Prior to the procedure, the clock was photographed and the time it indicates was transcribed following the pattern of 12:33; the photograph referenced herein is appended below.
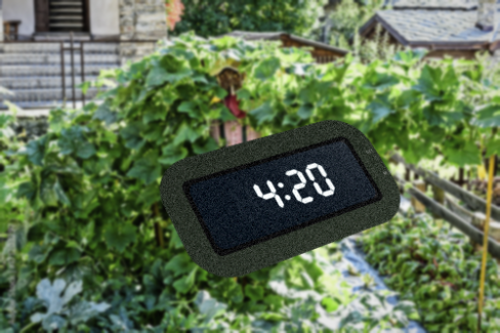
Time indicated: 4:20
